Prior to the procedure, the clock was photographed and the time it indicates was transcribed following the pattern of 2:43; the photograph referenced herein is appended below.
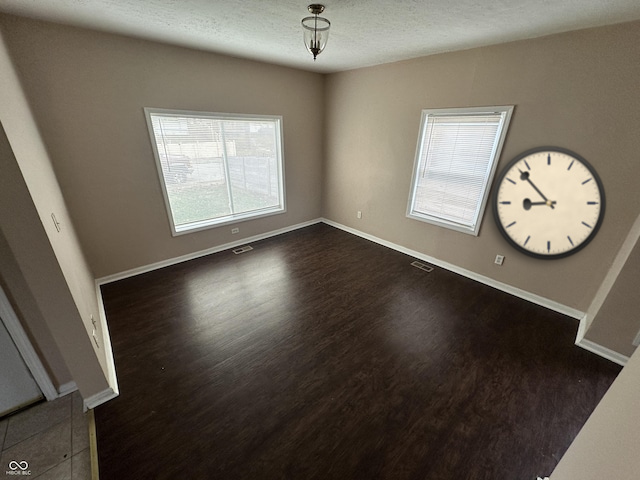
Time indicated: 8:53
